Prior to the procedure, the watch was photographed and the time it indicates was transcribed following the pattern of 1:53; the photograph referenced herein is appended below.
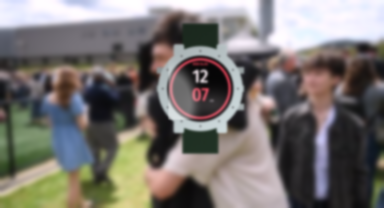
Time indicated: 12:07
